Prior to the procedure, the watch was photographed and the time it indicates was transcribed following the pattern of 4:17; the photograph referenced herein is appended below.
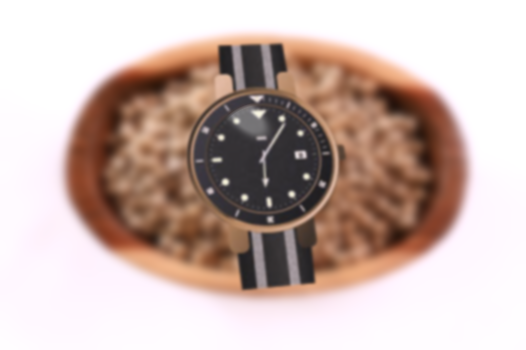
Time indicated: 6:06
